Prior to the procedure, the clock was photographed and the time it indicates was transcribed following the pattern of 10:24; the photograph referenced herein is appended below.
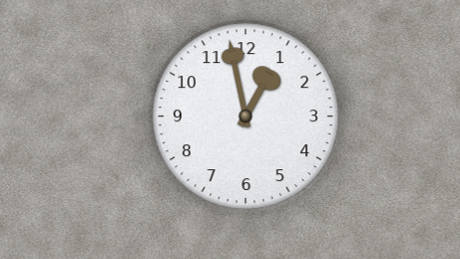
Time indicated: 12:58
